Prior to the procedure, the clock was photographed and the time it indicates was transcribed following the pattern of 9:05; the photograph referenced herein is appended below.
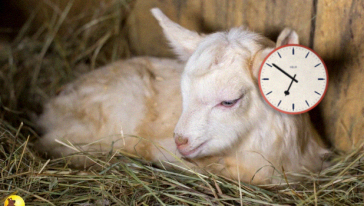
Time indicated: 6:51
